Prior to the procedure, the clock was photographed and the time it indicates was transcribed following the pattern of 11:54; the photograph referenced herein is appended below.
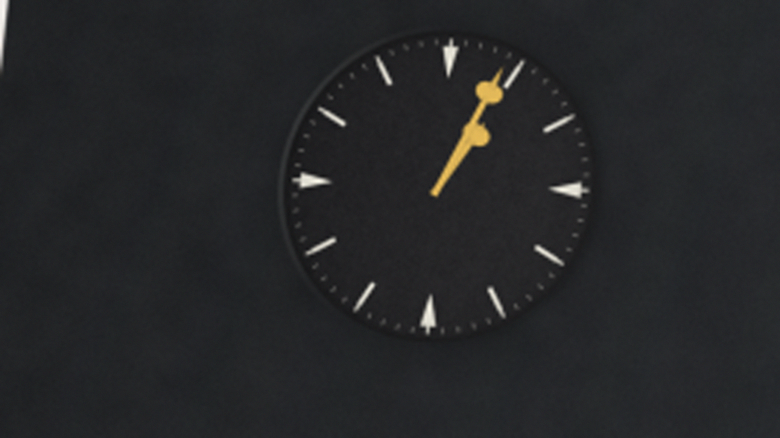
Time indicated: 1:04
